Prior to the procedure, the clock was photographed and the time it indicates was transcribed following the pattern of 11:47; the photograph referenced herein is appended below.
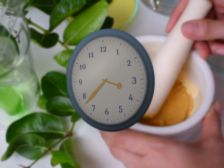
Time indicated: 3:38
